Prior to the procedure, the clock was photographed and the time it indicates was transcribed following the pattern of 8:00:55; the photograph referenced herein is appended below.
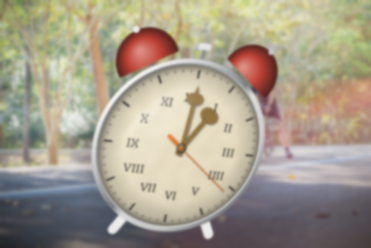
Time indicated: 1:00:21
